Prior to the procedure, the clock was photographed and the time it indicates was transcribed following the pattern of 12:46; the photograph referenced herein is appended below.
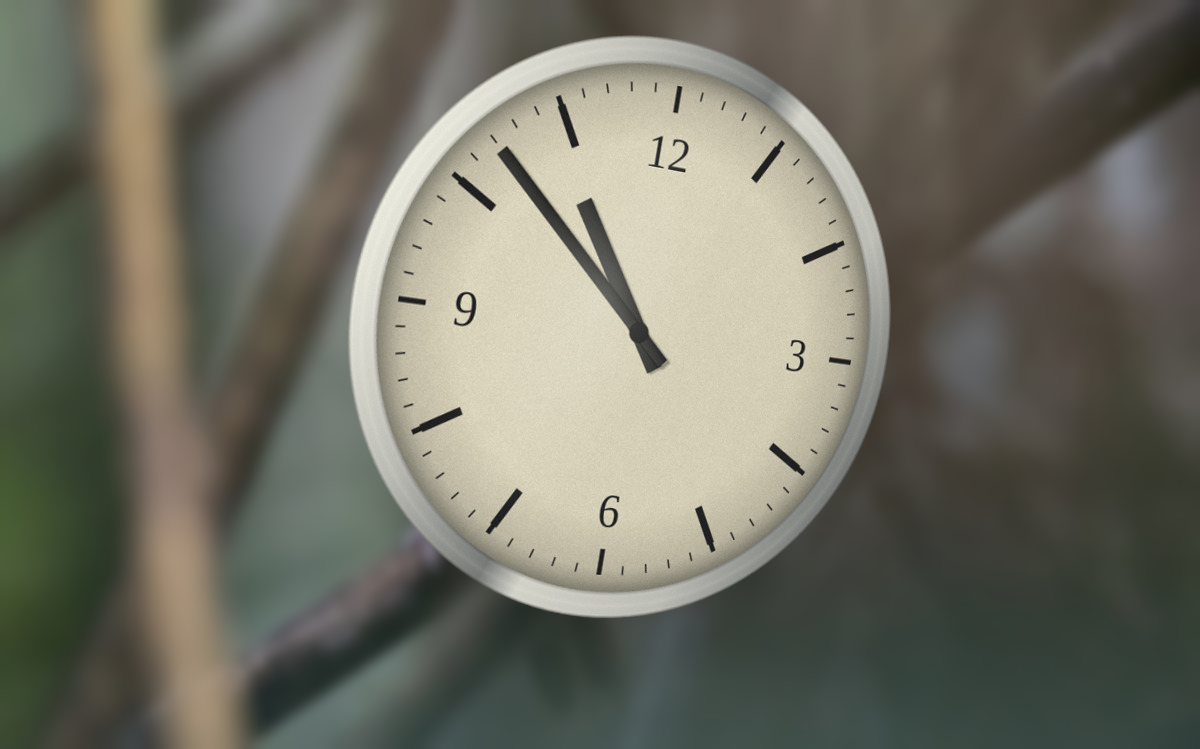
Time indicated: 10:52
